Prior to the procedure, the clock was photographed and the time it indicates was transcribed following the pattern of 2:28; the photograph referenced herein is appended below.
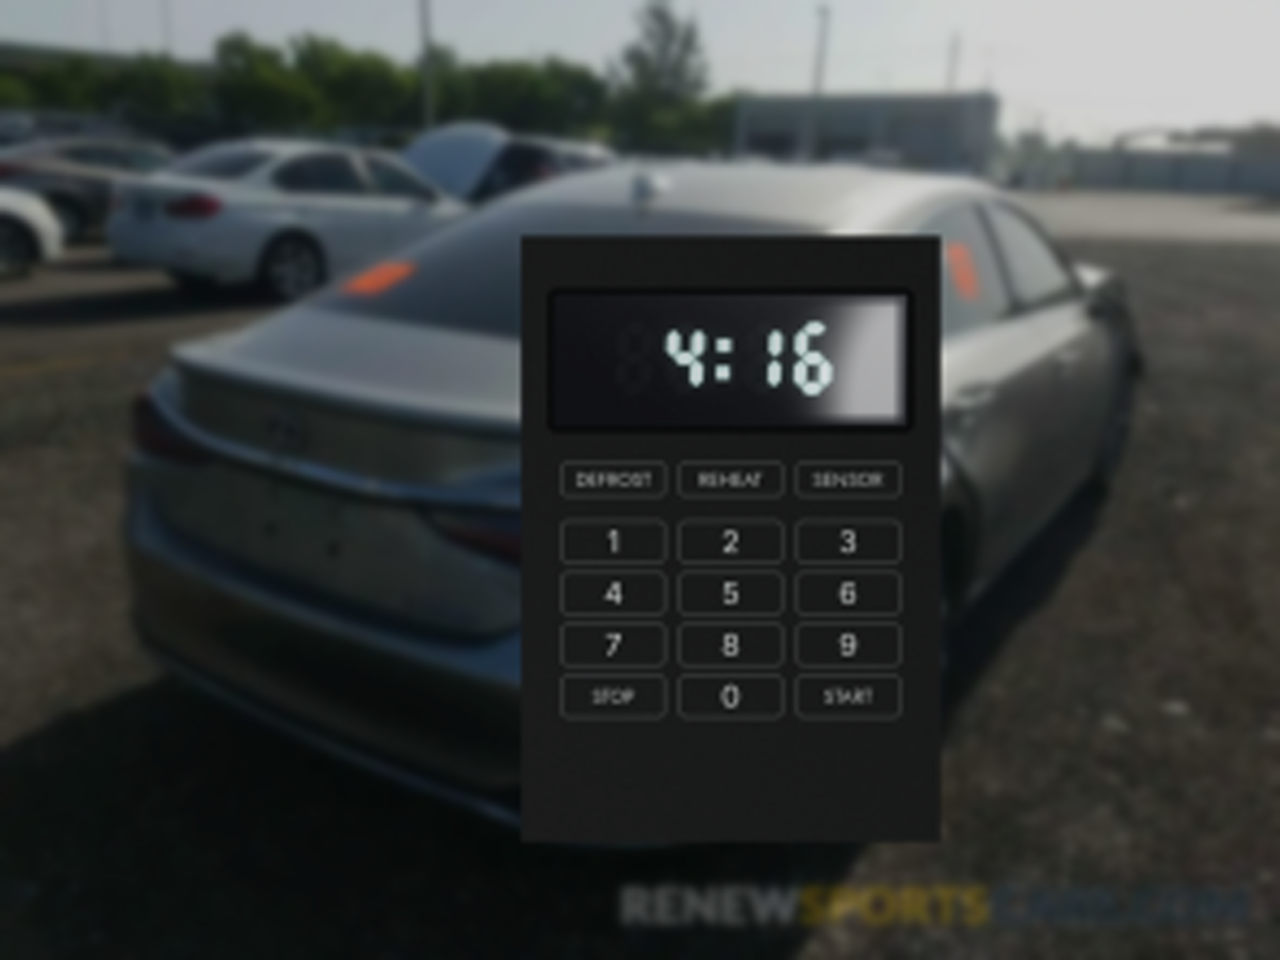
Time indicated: 4:16
